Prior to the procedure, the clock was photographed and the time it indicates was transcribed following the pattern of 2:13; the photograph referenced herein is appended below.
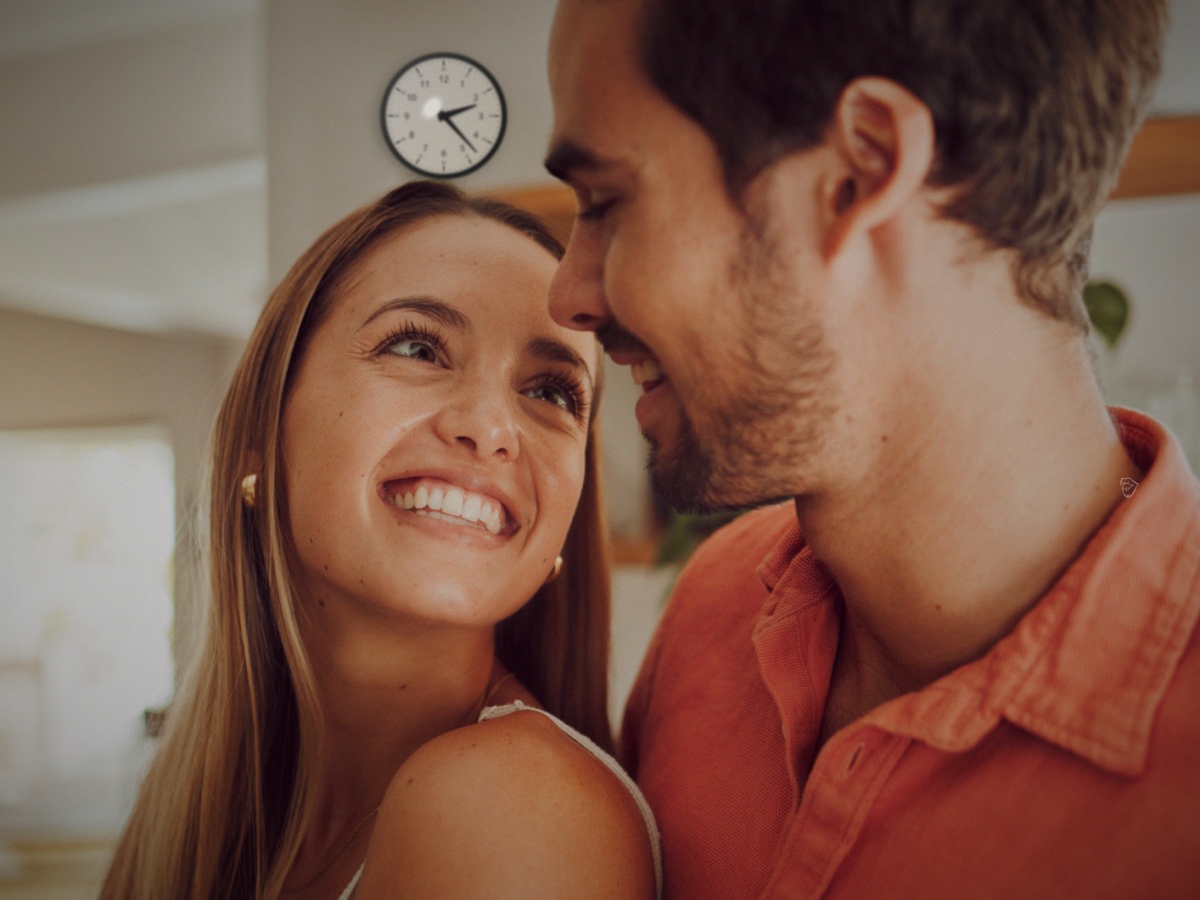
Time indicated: 2:23
